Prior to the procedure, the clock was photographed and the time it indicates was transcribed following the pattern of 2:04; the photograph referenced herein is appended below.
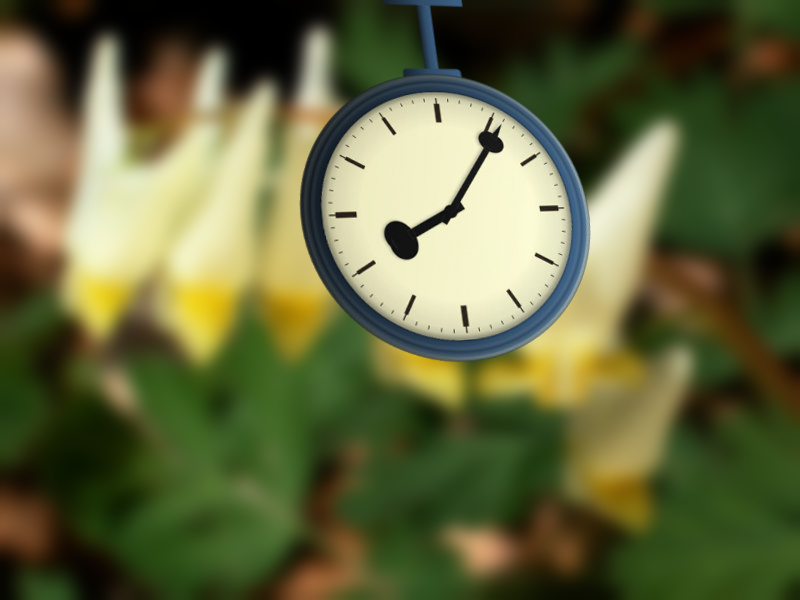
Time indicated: 8:06
